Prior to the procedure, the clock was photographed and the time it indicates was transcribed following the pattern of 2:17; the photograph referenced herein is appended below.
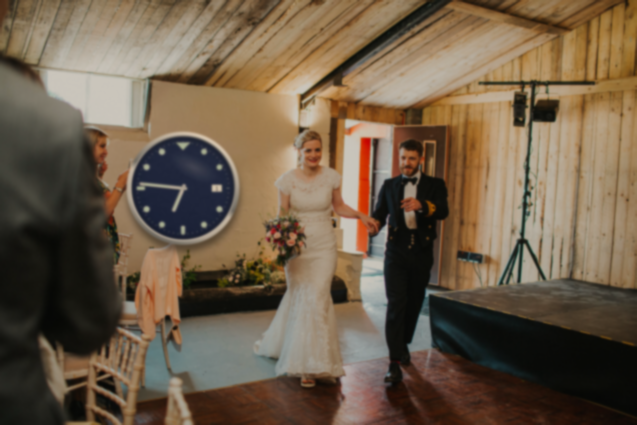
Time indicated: 6:46
